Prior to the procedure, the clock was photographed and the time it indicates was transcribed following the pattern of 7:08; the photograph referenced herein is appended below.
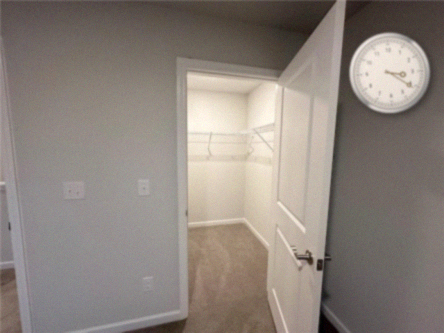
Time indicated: 3:21
